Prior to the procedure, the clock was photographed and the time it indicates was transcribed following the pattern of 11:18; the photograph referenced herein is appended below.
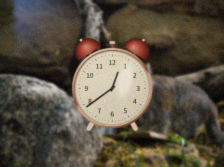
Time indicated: 12:39
